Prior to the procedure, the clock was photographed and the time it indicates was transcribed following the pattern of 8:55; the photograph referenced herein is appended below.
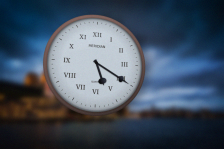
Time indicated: 5:20
